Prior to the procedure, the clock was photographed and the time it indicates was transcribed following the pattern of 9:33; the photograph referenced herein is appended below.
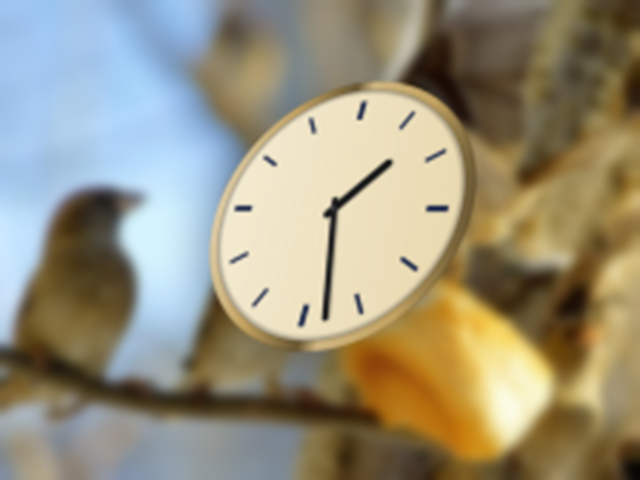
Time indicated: 1:28
